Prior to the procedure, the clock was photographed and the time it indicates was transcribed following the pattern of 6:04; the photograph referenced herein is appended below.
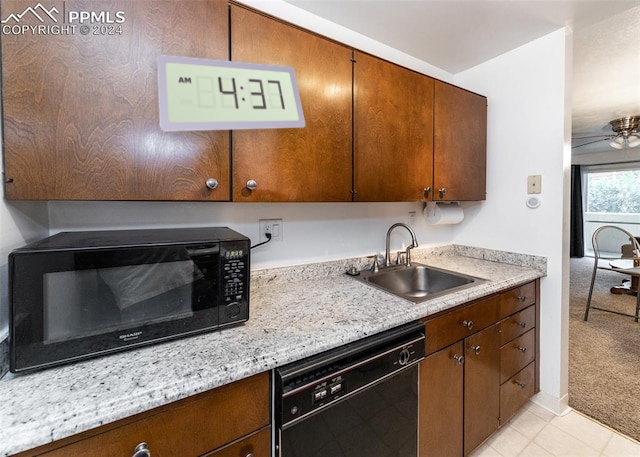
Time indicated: 4:37
